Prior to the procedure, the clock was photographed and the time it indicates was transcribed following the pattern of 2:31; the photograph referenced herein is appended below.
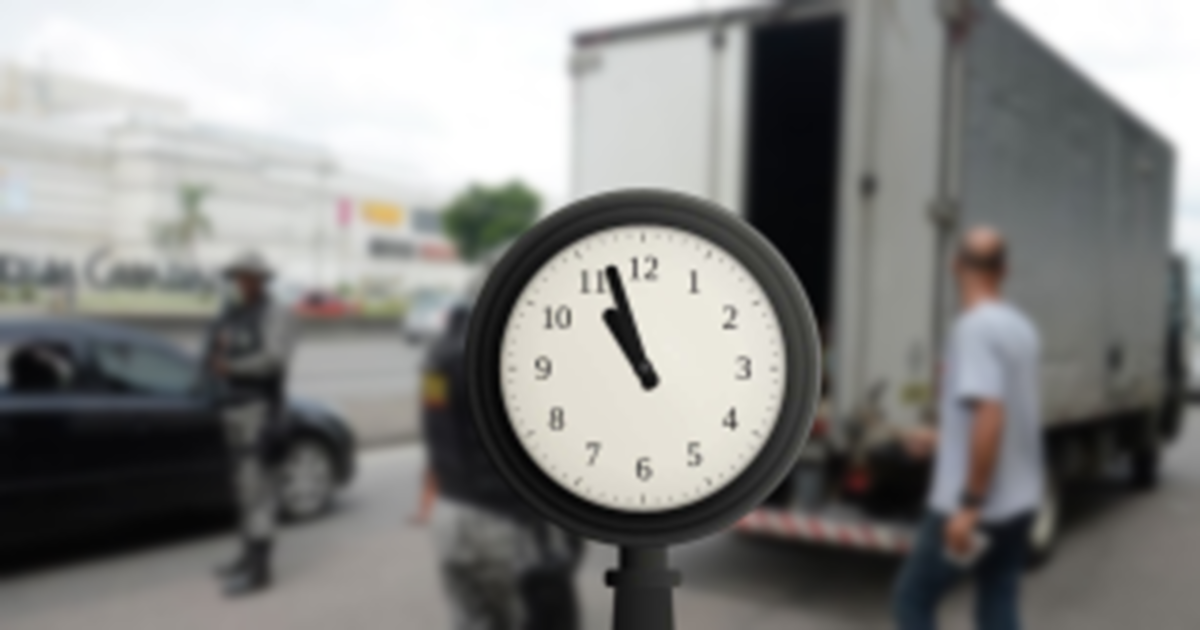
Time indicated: 10:57
